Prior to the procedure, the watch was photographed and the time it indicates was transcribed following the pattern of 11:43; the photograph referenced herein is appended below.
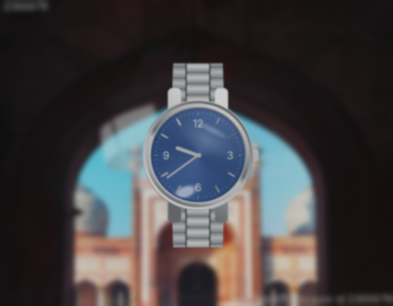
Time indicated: 9:39
